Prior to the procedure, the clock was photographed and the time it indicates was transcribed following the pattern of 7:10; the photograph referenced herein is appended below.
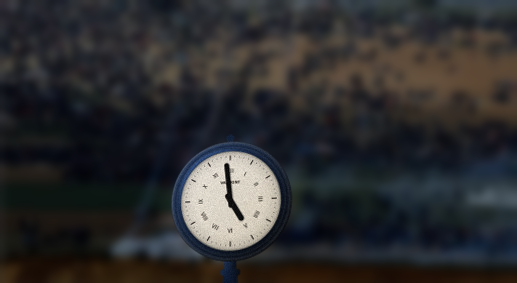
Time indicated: 4:59
